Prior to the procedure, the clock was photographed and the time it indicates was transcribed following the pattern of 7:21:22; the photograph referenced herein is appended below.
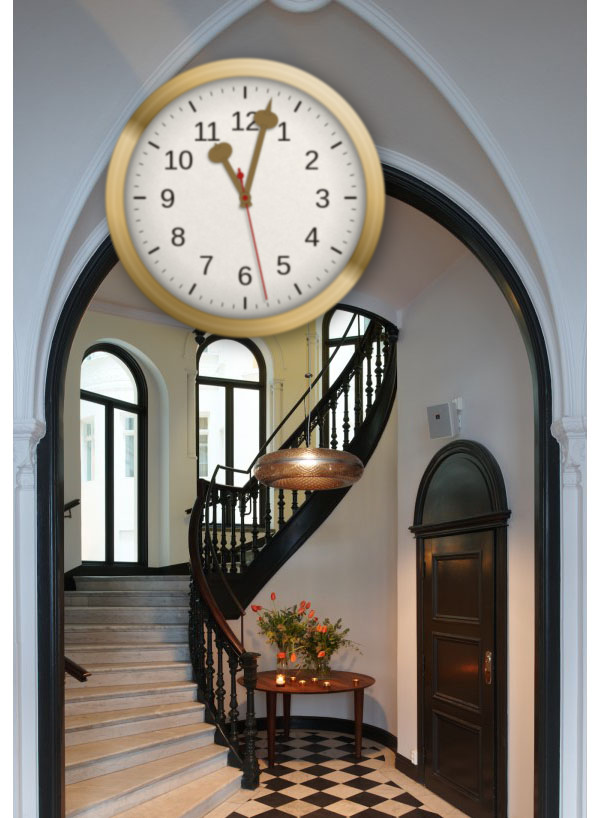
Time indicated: 11:02:28
